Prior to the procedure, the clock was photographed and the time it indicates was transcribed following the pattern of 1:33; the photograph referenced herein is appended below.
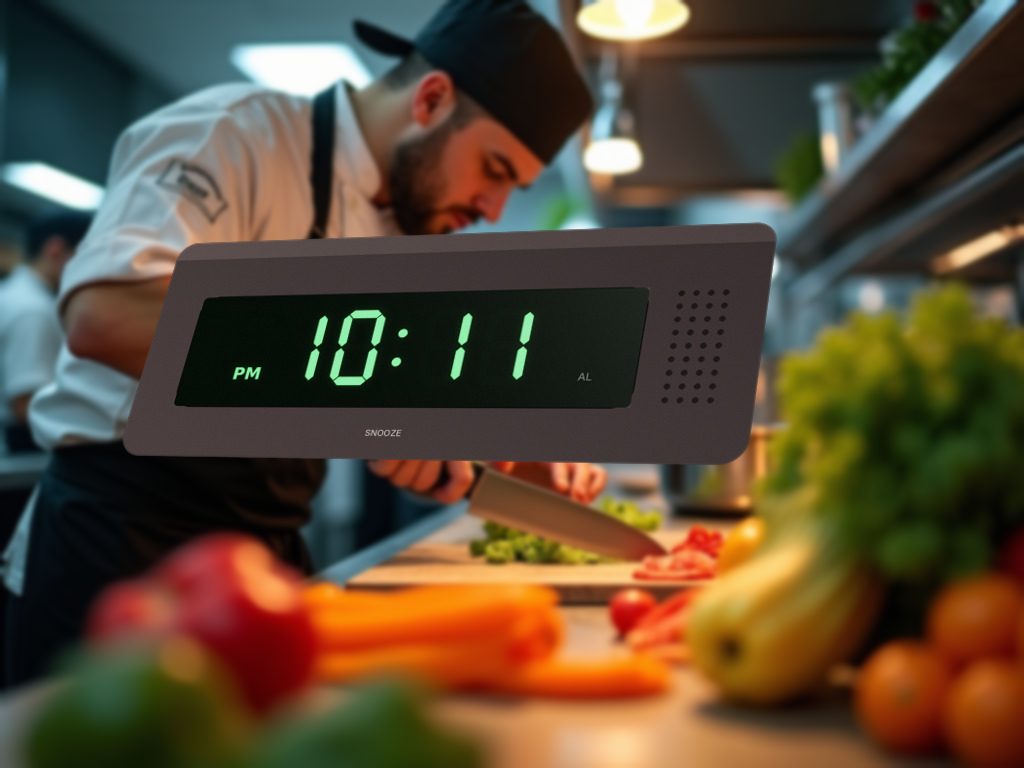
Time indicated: 10:11
